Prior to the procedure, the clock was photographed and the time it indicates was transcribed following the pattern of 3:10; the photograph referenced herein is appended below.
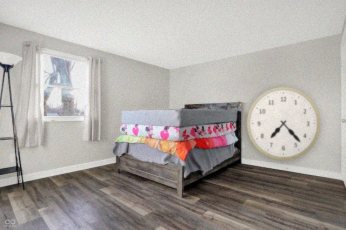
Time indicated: 7:23
